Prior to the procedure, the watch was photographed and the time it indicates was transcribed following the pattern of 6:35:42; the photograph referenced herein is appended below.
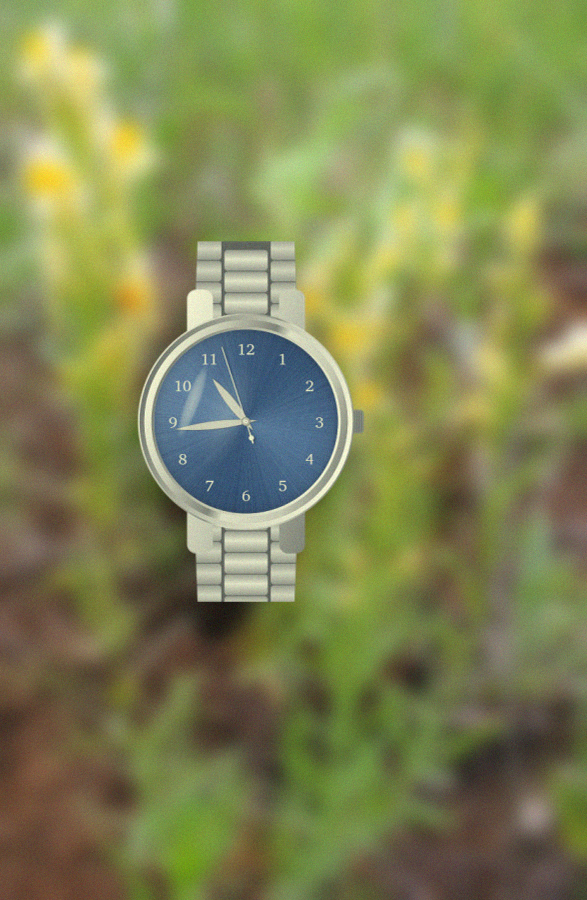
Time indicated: 10:43:57
